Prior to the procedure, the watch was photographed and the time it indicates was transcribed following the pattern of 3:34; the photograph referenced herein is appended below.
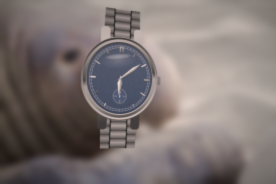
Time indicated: 6:09
